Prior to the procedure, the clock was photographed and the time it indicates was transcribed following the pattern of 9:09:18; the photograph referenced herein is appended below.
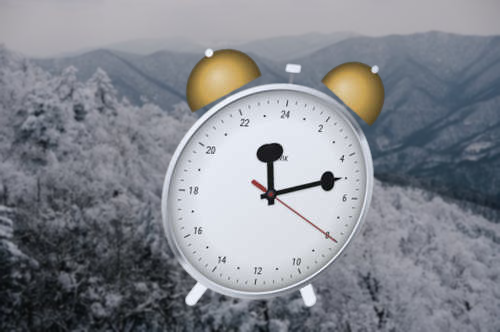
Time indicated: 23:12:20
